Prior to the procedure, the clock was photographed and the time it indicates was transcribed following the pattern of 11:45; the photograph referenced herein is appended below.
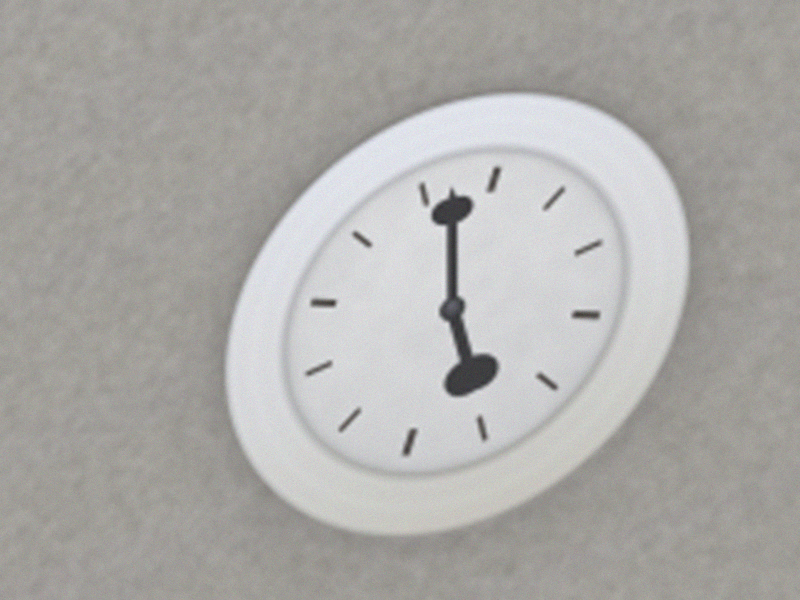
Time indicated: 4:57
